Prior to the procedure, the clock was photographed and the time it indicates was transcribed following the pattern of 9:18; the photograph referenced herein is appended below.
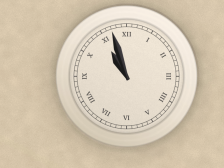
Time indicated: 10:57
